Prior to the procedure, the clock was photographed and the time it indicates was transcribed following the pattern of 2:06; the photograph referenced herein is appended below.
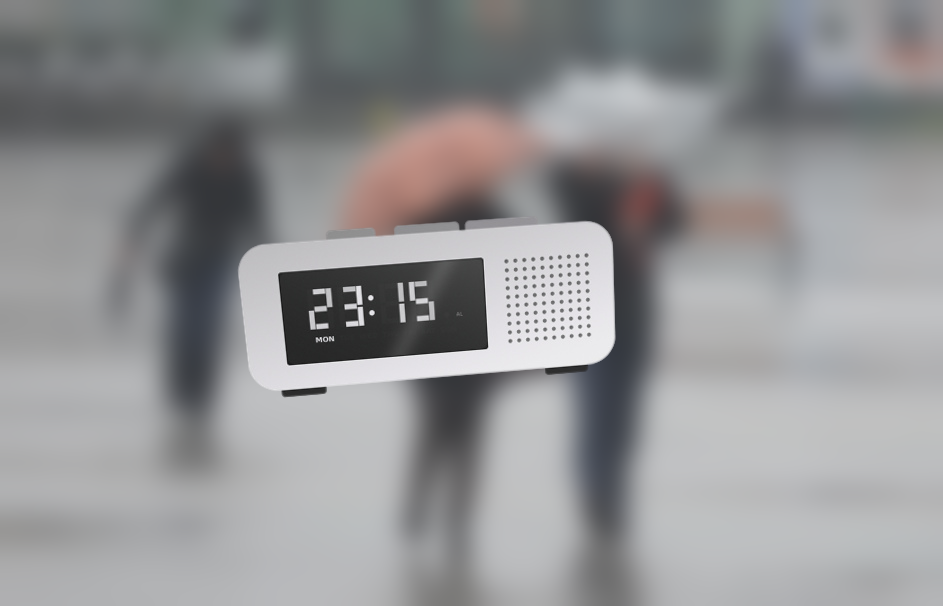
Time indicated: 23:15
